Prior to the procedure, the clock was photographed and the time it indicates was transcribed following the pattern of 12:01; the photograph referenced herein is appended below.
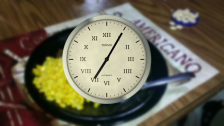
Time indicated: 7:05
